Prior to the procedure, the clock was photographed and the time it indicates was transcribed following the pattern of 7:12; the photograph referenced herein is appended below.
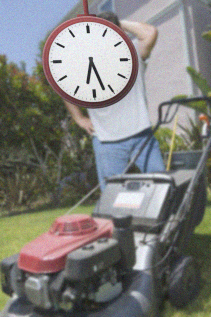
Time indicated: 6:27
